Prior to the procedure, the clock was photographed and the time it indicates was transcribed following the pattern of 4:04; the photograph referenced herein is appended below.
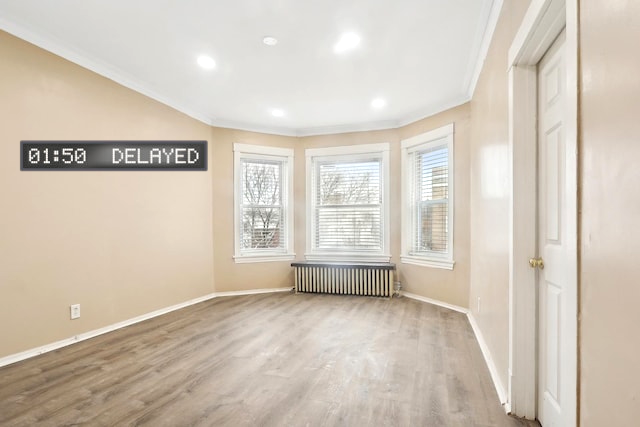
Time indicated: 1:50
